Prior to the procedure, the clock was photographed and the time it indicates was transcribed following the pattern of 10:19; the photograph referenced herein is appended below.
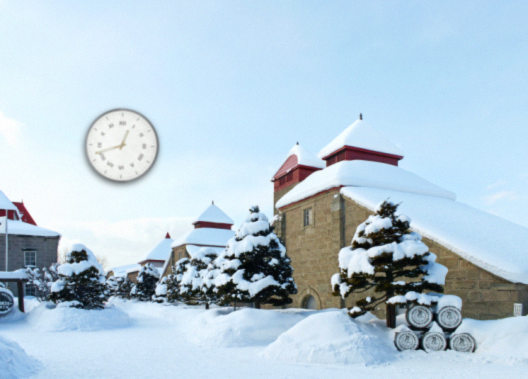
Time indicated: 12:42
